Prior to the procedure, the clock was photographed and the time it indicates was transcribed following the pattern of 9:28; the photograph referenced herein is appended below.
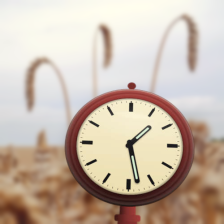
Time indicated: 1:28
